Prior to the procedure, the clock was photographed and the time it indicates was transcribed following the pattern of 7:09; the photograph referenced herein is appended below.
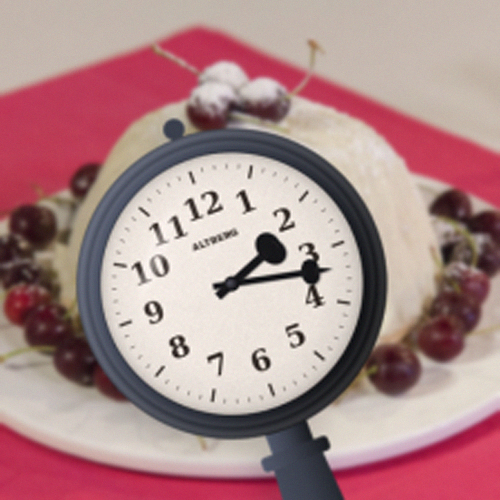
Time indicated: 2:17
